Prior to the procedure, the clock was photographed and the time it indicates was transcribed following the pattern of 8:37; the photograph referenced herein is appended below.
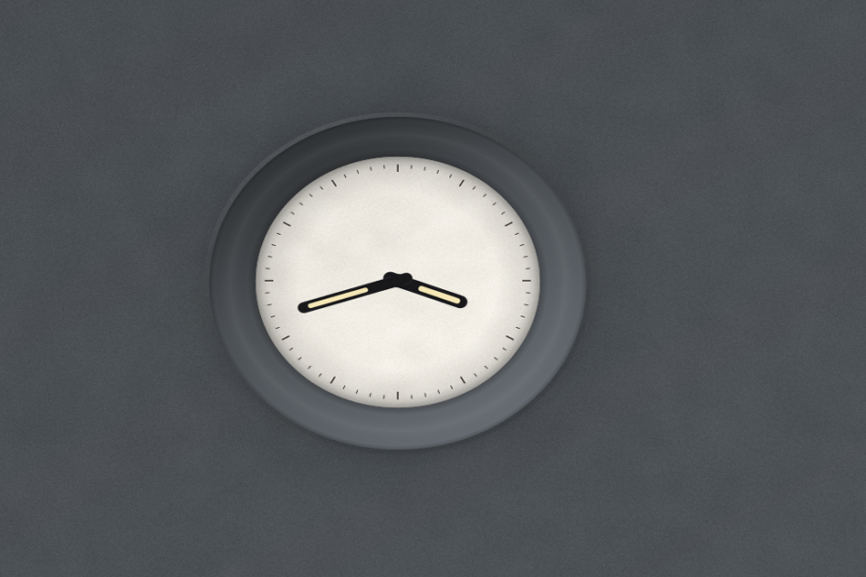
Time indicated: 3:42
